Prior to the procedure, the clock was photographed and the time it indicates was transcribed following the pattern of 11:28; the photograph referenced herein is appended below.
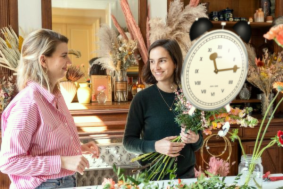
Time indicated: 11:14
